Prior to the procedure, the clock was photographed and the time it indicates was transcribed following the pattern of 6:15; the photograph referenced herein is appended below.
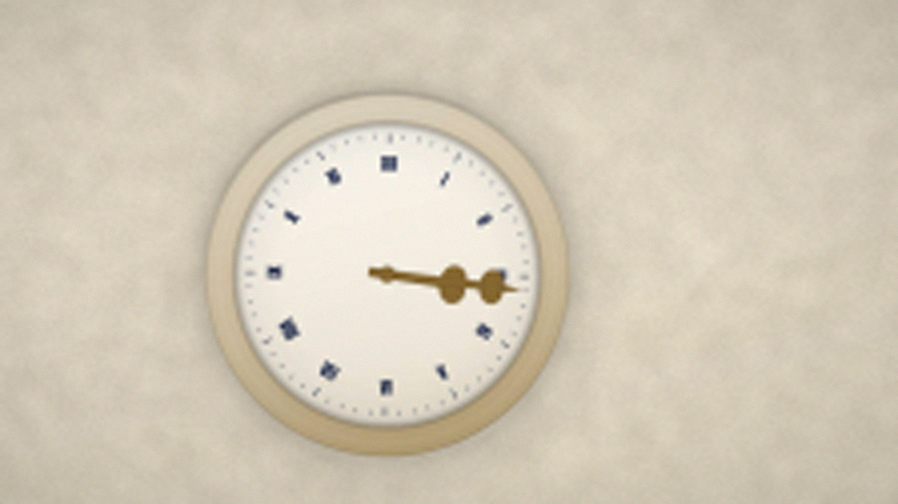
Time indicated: 3:16
